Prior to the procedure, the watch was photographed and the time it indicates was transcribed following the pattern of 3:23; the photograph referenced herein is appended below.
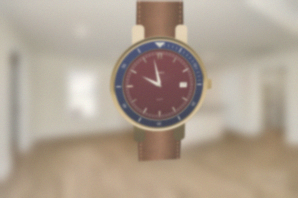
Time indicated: 9:58
